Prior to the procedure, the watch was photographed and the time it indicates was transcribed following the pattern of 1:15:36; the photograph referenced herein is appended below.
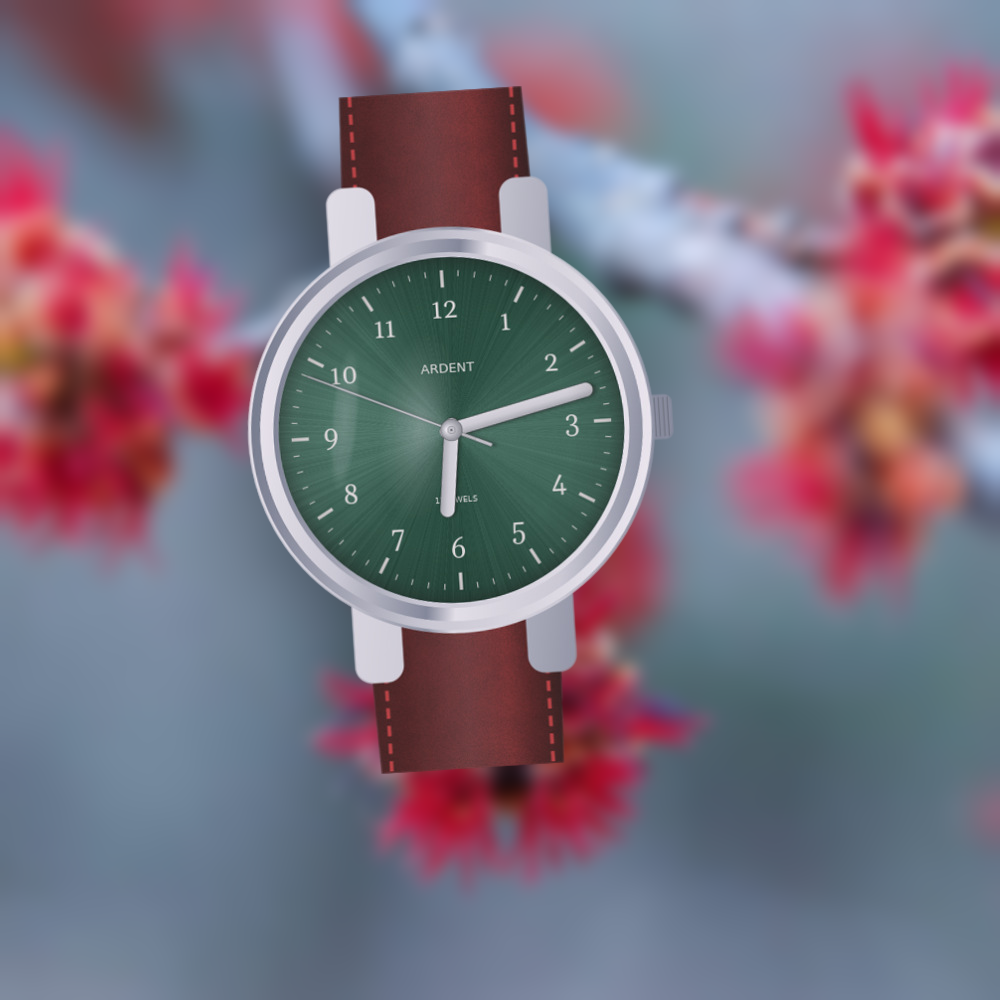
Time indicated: 6:12:49
